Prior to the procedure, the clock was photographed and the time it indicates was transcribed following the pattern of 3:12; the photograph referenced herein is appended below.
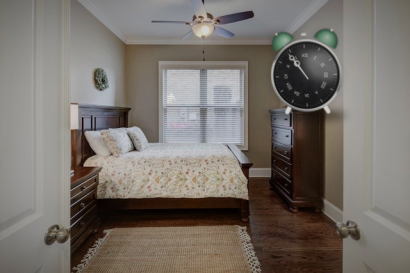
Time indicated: 10:54
